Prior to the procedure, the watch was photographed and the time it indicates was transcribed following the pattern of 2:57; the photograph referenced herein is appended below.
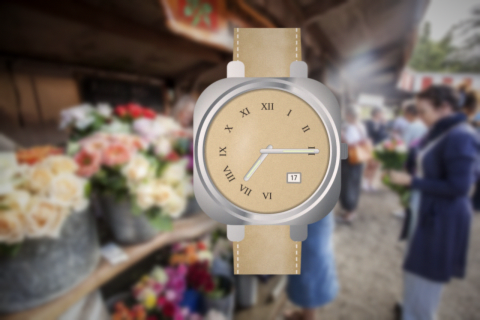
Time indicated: 7:15
